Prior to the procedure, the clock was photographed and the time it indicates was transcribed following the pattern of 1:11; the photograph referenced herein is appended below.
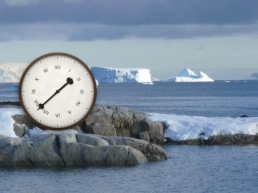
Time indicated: 1:38
